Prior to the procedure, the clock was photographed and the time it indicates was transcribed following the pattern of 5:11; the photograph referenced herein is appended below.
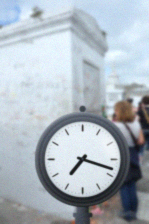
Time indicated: 7:18
